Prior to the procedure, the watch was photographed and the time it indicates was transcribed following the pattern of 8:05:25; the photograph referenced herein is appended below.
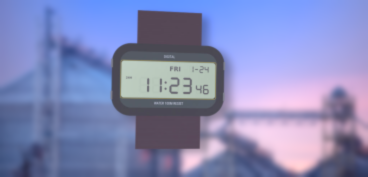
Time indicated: 11:23:46
